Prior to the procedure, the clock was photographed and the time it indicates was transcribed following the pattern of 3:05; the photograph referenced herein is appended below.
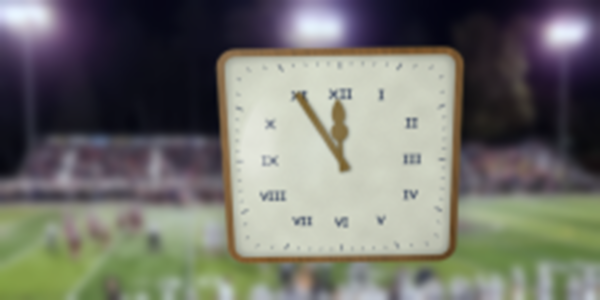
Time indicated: 11:55
